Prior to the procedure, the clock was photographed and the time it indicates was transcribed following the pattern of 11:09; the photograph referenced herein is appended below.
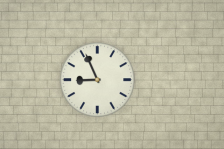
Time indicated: 8:56
